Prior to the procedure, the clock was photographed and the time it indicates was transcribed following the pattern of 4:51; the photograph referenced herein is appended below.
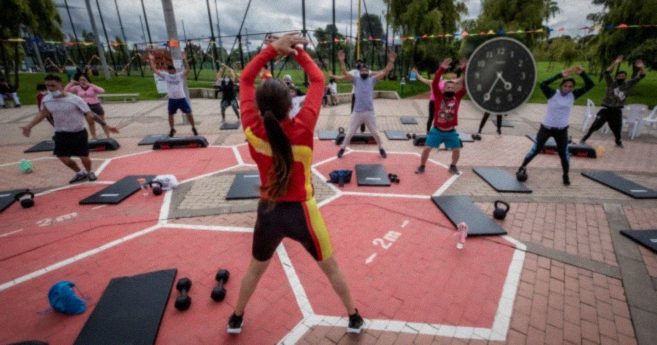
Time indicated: 4:35
